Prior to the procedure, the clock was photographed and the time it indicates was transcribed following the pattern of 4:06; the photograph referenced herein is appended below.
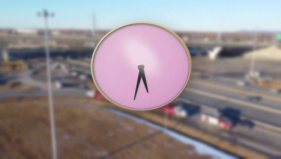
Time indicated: 5:32
